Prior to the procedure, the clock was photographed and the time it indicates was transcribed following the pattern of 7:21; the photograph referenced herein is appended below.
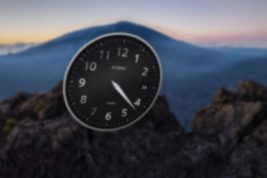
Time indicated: 4:22
